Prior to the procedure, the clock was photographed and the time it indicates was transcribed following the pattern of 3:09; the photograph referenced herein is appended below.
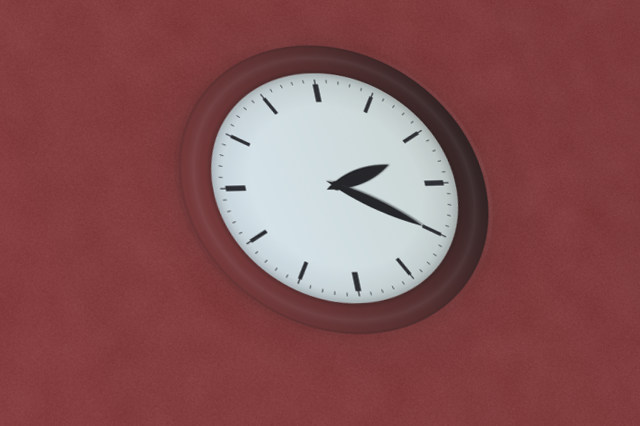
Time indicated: 2:20
